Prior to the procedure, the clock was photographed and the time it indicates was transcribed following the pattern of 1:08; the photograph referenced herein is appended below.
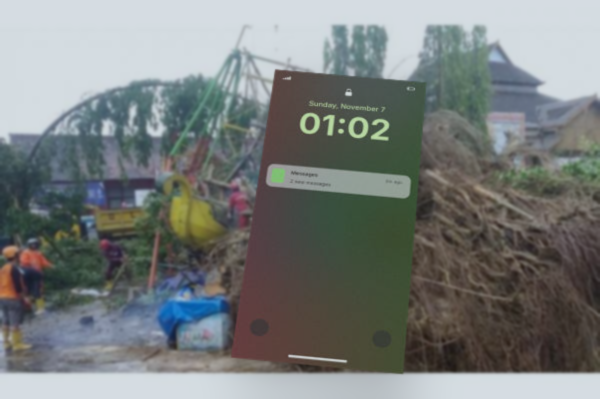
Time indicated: 1:02
